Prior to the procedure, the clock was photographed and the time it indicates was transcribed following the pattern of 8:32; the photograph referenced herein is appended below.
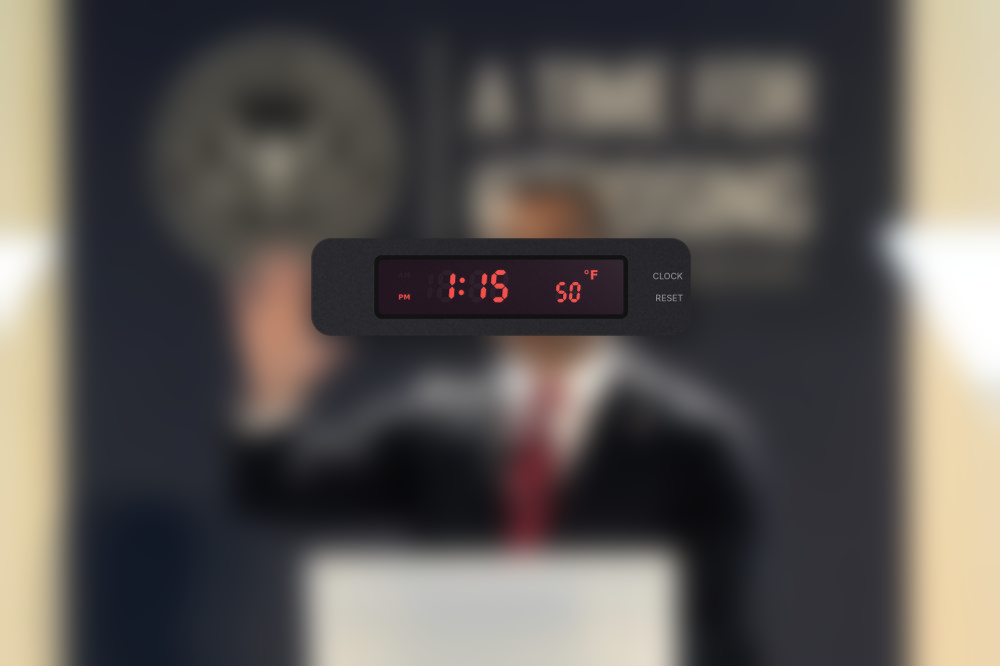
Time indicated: 1:15
